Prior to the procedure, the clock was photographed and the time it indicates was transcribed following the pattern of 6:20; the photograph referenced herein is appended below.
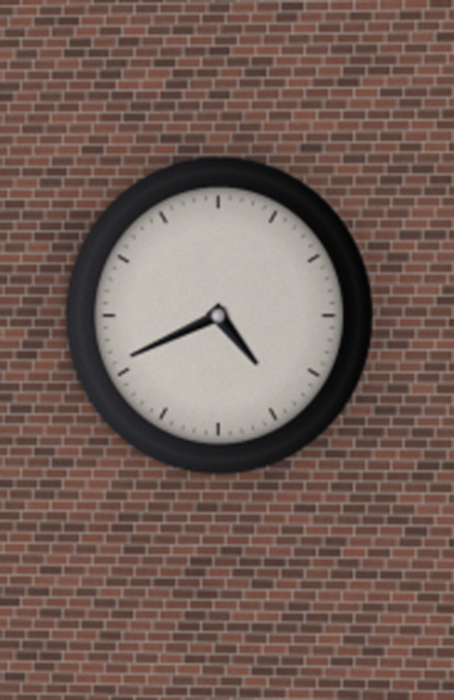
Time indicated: 4:41
